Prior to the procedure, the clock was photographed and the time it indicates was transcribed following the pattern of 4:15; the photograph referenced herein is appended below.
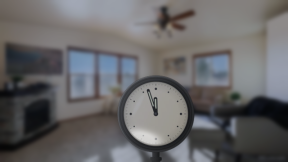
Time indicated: 11:57
